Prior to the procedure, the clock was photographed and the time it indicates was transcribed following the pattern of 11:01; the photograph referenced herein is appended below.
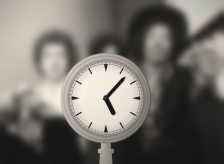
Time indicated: 5:07
